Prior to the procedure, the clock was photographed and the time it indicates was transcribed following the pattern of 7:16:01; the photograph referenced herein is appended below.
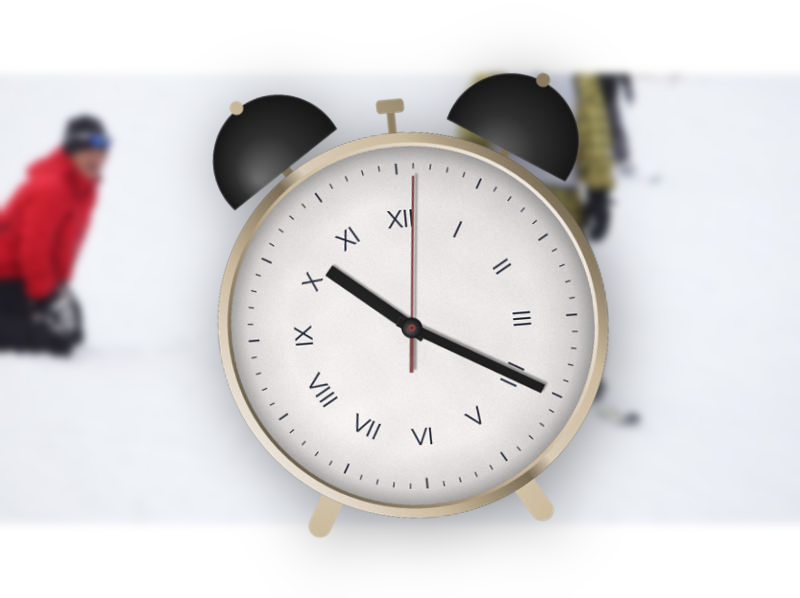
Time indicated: 10:20:01
